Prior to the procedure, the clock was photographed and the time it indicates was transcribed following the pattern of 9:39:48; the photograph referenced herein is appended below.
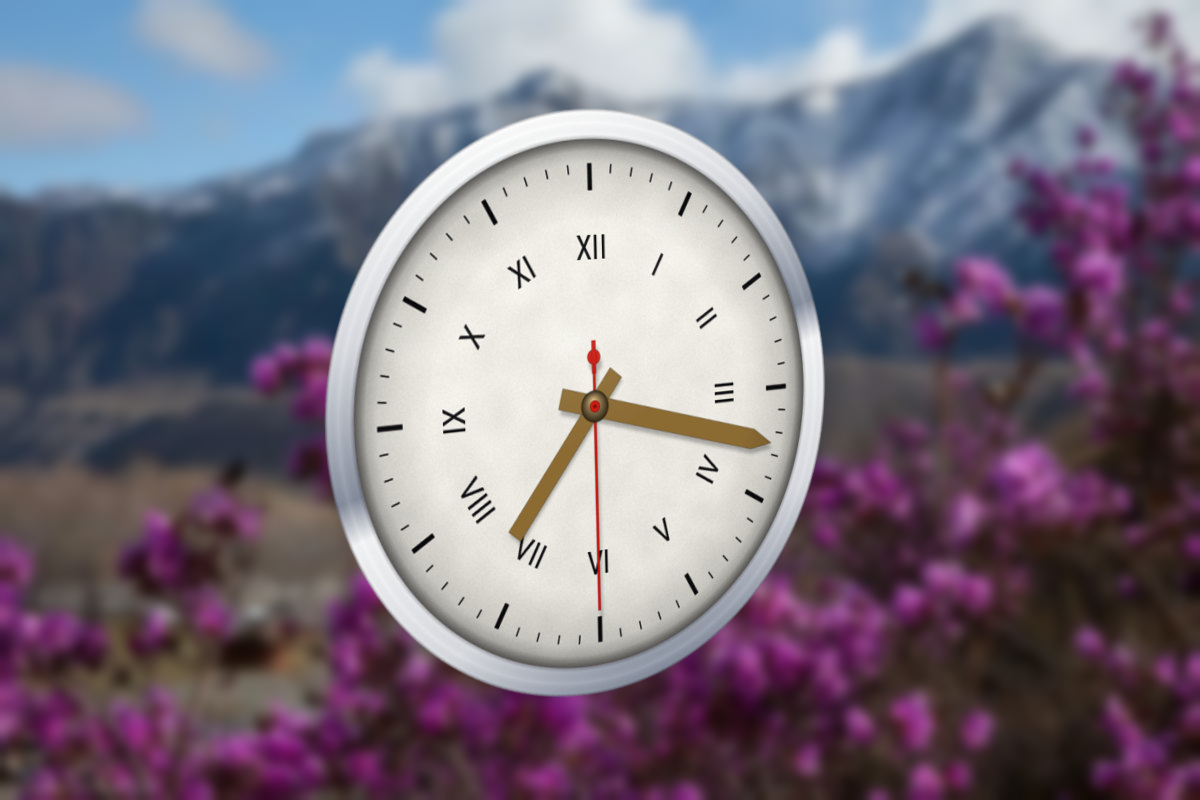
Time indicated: 7:17:30
